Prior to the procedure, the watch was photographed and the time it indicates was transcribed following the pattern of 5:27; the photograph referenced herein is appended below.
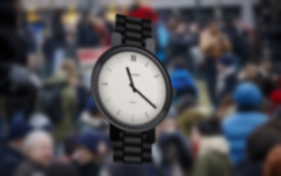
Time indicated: 11:21
